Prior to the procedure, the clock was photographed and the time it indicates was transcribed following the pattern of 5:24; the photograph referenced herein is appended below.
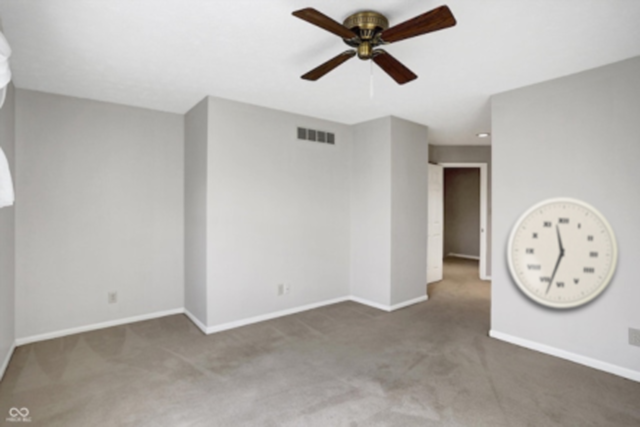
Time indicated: 11:33
